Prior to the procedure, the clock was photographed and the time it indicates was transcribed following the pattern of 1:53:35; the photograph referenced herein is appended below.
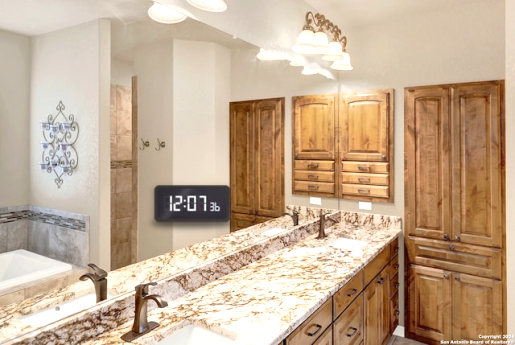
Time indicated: 12:07:36
